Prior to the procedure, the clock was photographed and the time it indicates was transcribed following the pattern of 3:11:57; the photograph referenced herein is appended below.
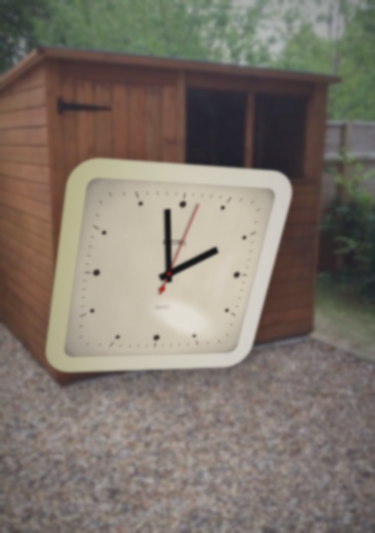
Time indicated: 1:58:02
